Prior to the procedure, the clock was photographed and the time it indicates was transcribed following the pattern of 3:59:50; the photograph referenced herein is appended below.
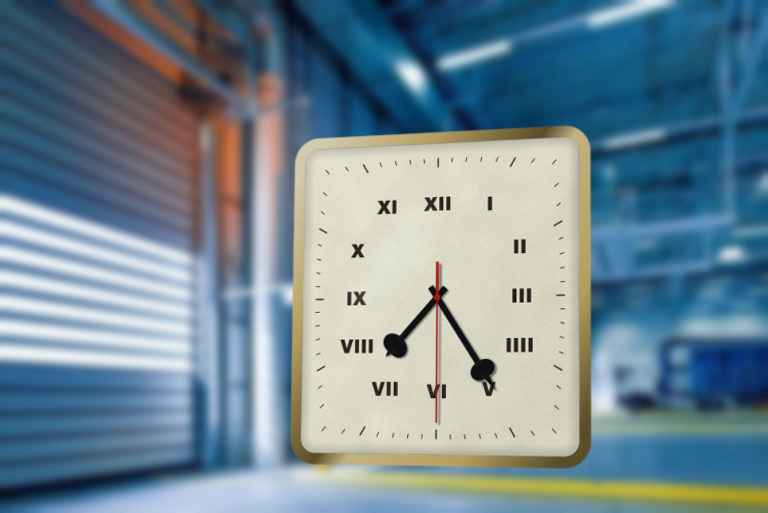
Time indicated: 7:24:30
